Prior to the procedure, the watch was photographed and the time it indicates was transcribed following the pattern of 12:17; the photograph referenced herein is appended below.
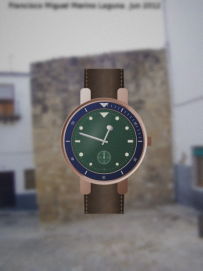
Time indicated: 12:48
